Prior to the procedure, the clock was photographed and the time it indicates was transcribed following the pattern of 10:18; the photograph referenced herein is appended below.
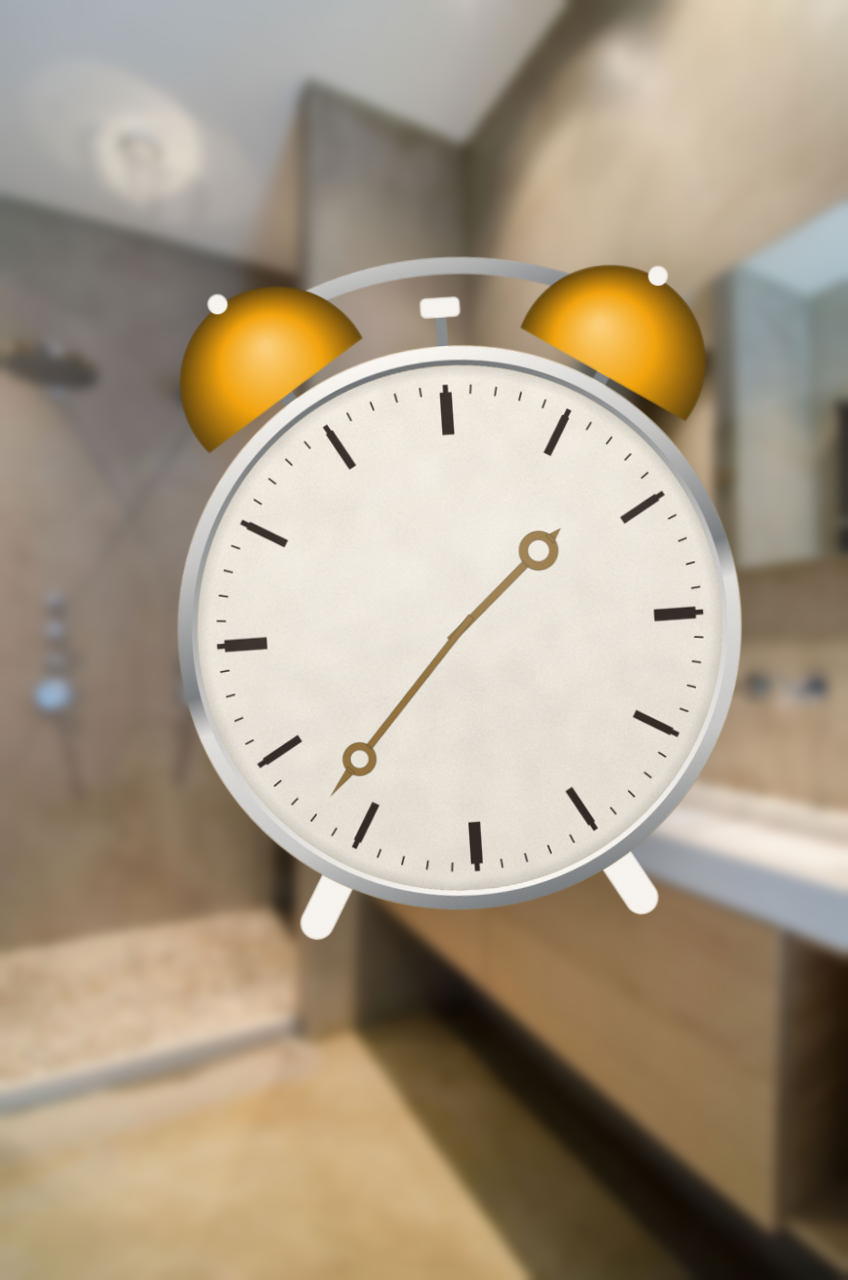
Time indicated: 1:37
